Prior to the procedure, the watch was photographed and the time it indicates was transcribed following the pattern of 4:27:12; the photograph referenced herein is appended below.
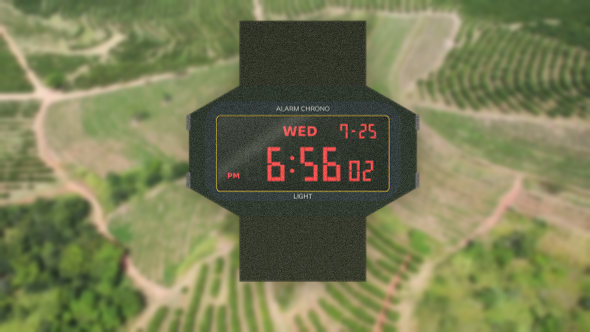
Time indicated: 6:56:02
